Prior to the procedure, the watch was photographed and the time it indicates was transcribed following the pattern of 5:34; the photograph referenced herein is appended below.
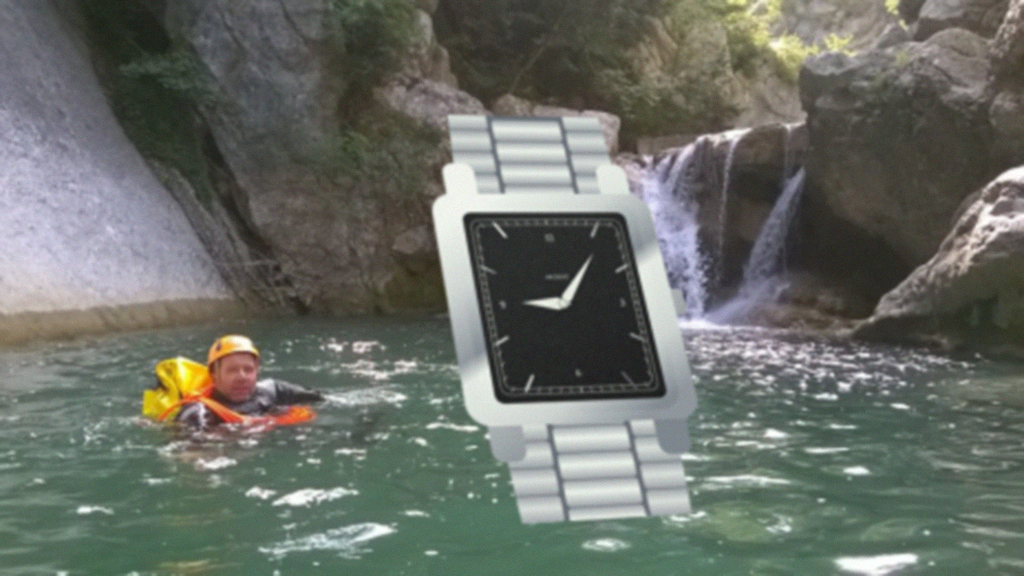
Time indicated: 9:06
